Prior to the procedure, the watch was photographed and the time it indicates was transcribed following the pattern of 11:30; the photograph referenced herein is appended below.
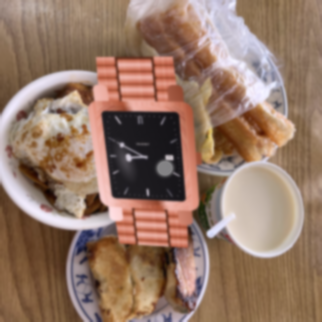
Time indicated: 8:50
